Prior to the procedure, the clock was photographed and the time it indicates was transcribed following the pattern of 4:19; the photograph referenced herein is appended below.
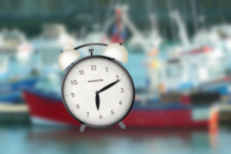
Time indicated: 6:11
